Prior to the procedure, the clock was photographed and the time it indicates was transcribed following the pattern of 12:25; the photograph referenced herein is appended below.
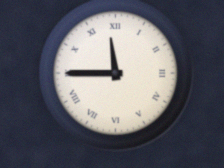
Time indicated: 11:45
